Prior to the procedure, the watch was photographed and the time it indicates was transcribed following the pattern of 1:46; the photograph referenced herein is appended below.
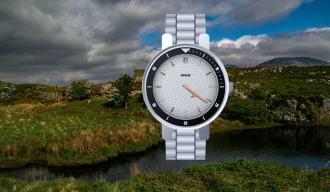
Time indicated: 4:21
